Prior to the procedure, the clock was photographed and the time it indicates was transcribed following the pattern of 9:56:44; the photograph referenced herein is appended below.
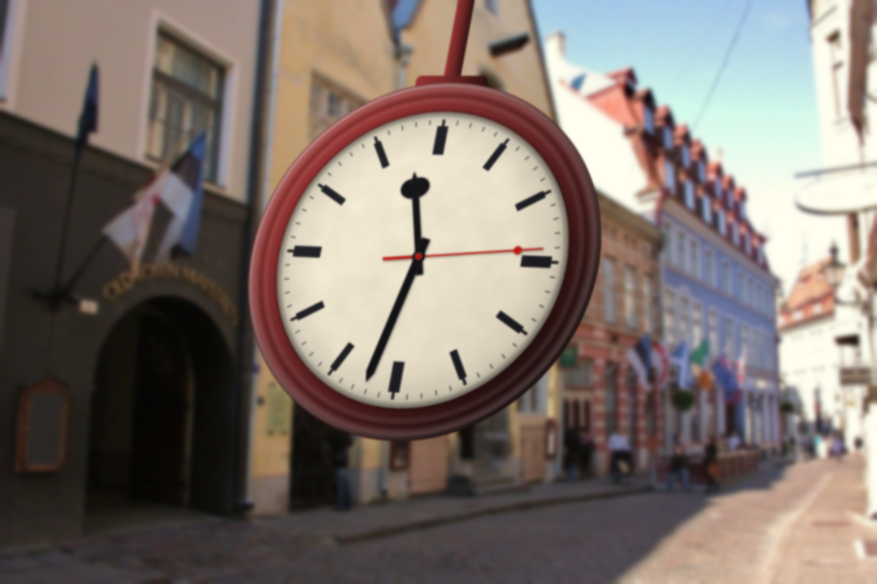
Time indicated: 11:32:14
